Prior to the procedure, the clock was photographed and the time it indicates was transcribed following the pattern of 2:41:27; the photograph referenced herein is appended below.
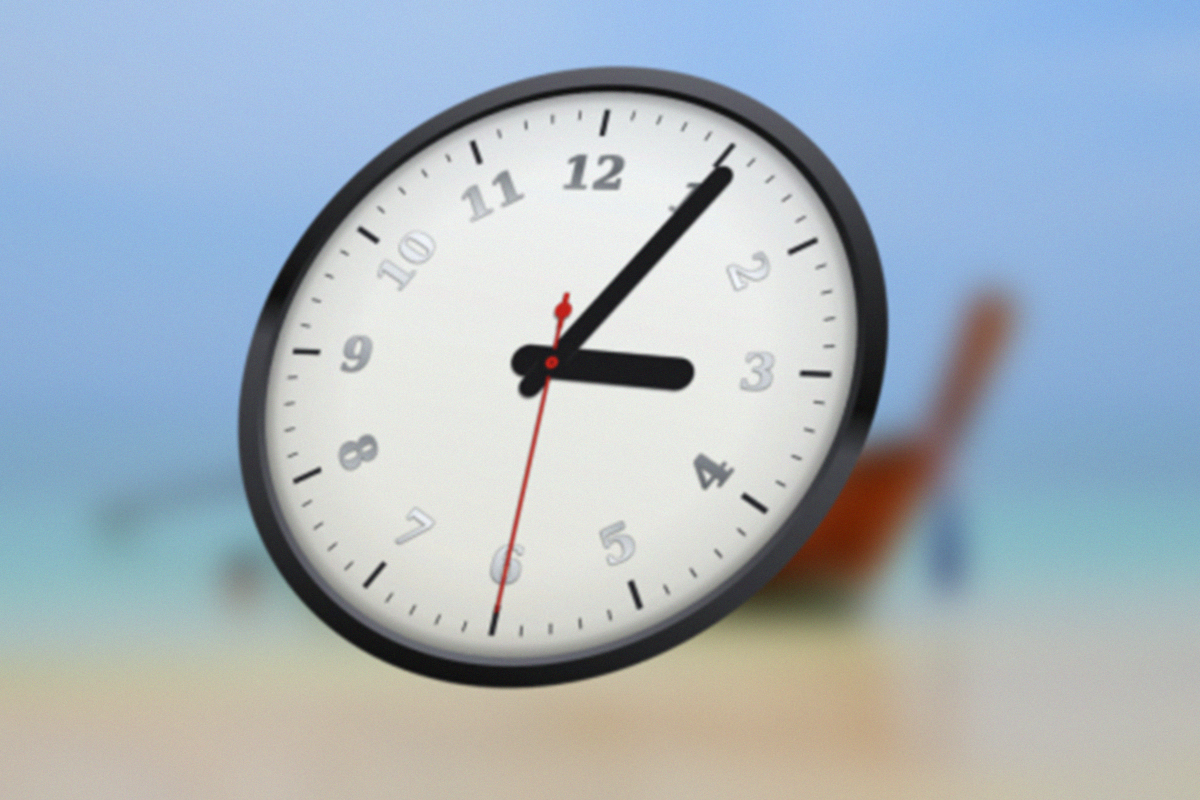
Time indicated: 3:05:30
